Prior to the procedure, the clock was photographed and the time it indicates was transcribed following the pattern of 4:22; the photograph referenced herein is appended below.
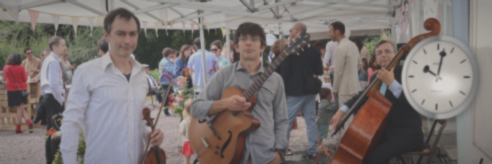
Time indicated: 10:02
